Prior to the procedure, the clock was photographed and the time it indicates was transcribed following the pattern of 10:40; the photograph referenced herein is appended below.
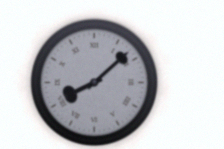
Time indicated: 8:08
